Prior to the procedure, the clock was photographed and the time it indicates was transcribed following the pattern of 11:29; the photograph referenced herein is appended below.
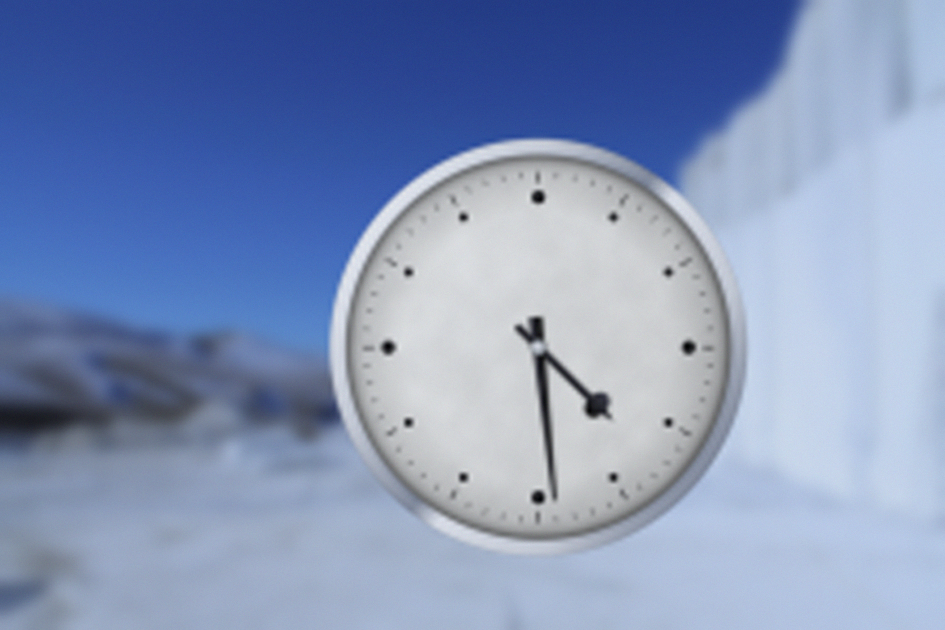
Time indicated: 4:29
